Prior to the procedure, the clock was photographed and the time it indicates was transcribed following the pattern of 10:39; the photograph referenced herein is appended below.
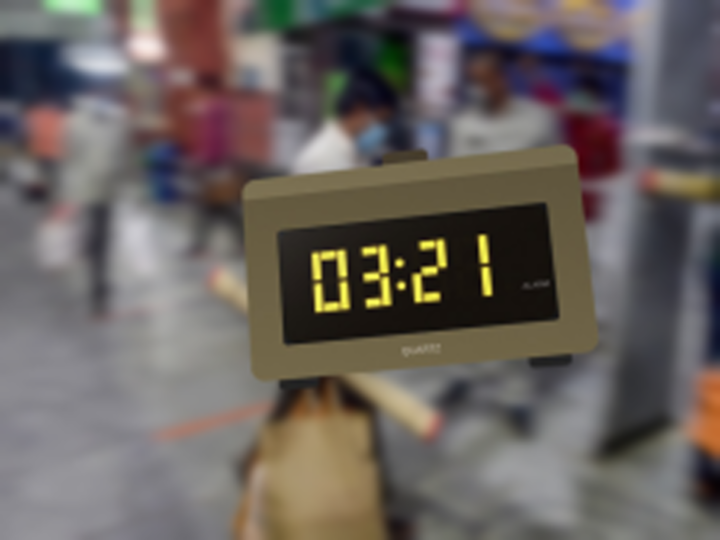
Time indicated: 3:21
